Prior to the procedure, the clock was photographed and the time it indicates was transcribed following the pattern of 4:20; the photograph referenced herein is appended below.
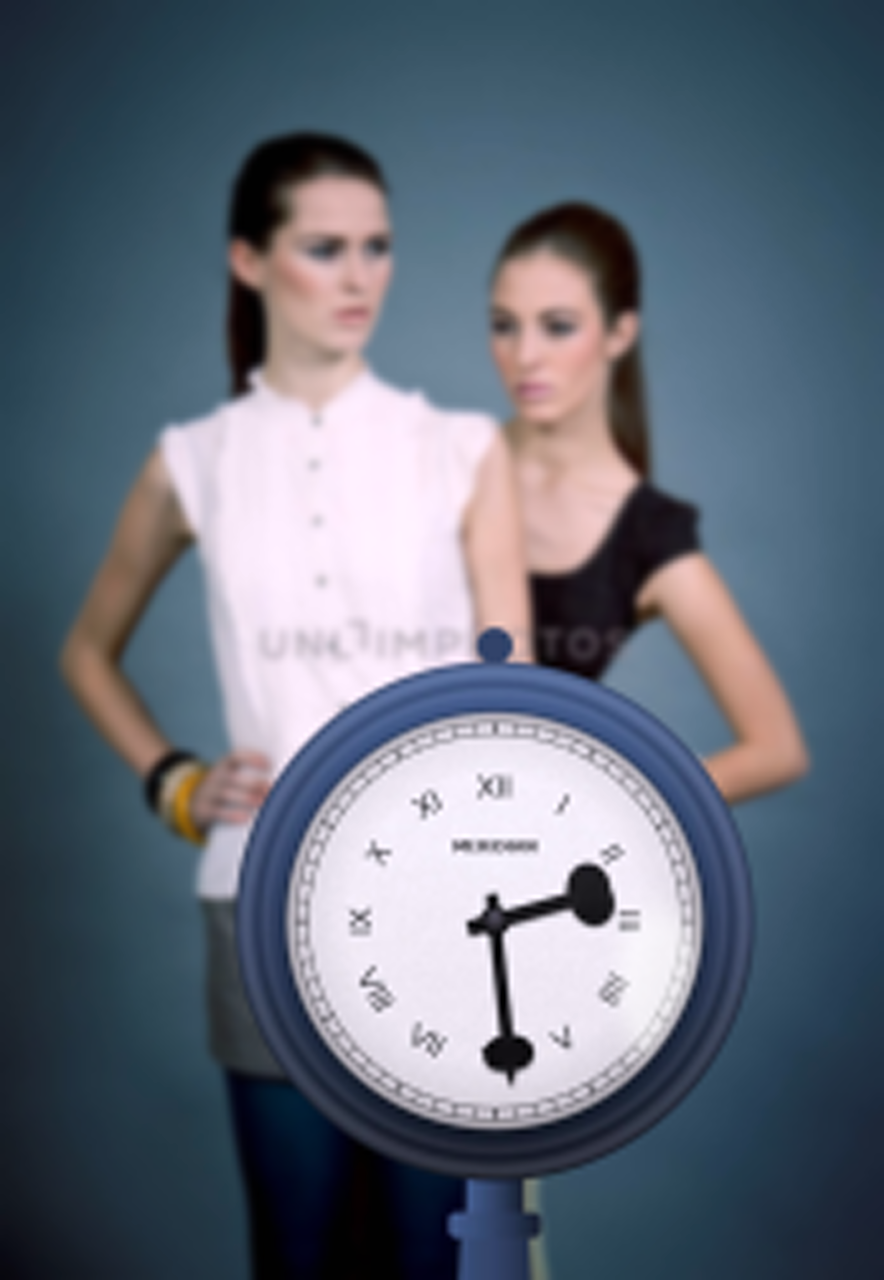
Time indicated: 2:29
